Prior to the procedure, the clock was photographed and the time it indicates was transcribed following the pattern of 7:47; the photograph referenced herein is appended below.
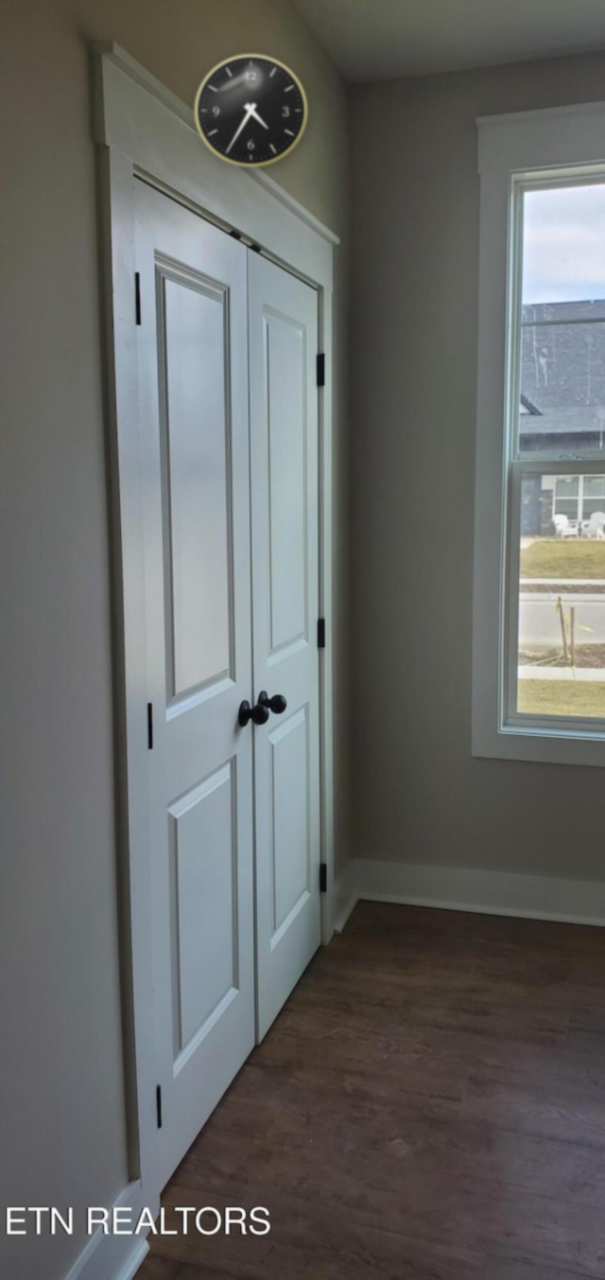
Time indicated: 4:35
